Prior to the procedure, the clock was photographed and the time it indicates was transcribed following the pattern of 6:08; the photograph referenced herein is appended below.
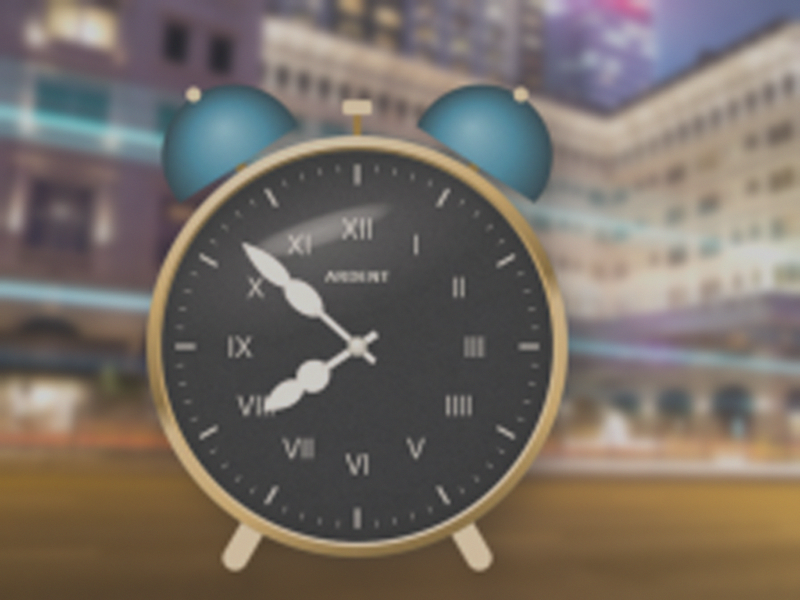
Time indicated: 7:52
